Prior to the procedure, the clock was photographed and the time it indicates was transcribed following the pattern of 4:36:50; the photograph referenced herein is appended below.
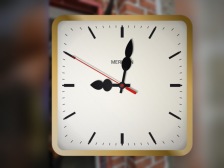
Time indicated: 9:01:50
